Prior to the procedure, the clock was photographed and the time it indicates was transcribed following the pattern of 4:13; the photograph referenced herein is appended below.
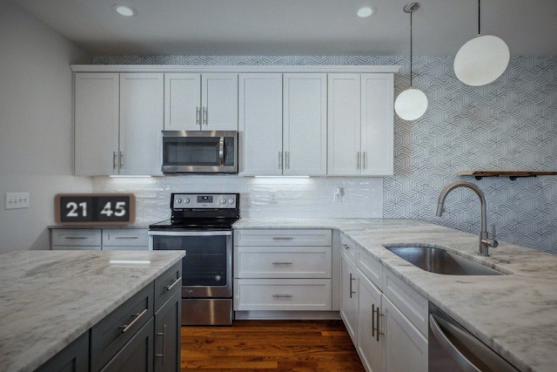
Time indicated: 21:45
